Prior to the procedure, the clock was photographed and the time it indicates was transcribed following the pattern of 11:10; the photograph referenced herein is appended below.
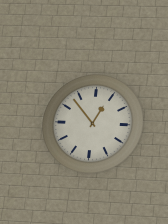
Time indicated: 12:53
